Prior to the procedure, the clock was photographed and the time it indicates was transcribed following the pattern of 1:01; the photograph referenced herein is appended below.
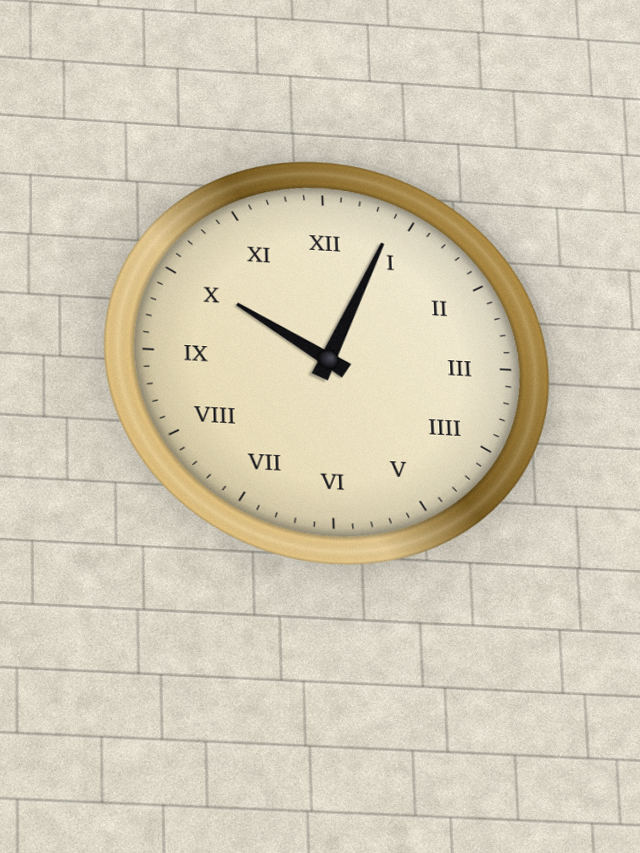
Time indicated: 10:04
